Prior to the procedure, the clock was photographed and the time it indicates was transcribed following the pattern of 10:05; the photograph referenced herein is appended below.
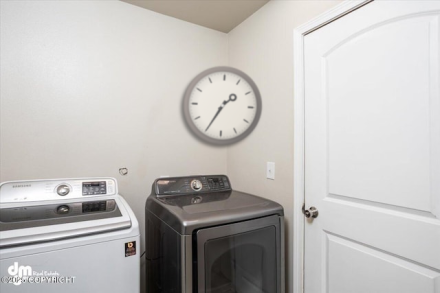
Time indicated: 1:35
